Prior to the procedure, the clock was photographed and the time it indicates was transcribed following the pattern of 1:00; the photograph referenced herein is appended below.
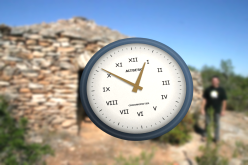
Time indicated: 12:51
